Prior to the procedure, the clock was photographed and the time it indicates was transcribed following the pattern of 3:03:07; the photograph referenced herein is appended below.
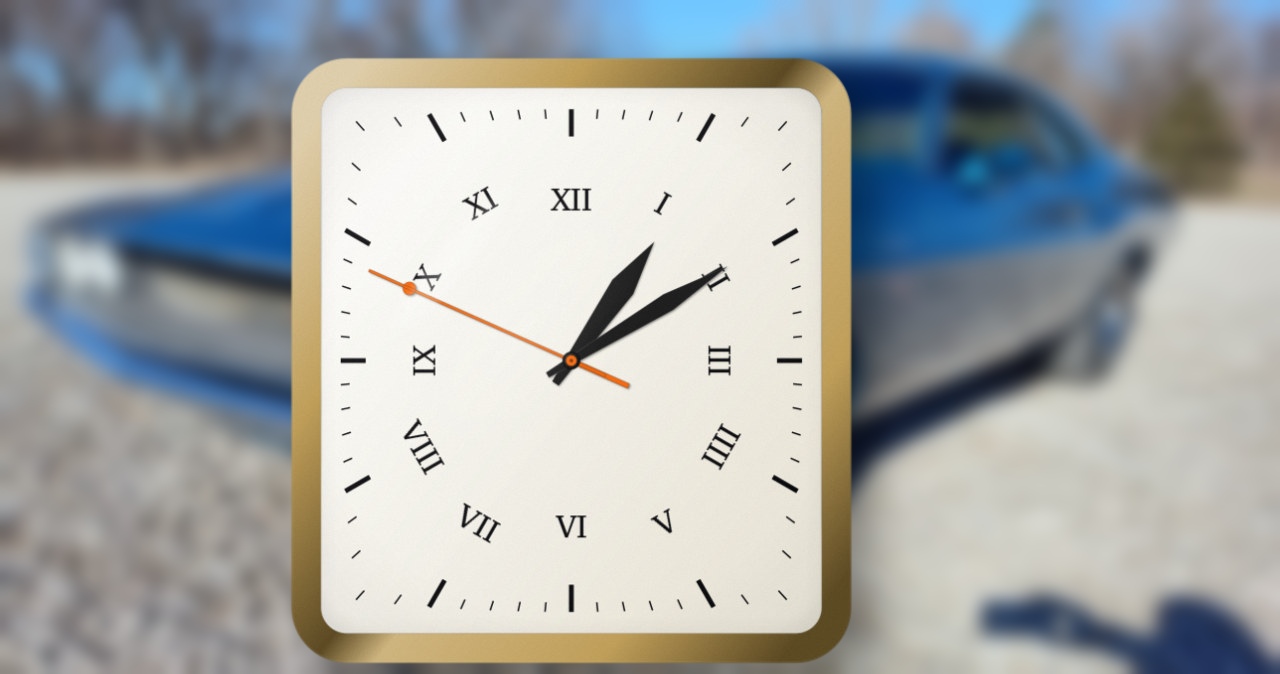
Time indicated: 1:09:49
